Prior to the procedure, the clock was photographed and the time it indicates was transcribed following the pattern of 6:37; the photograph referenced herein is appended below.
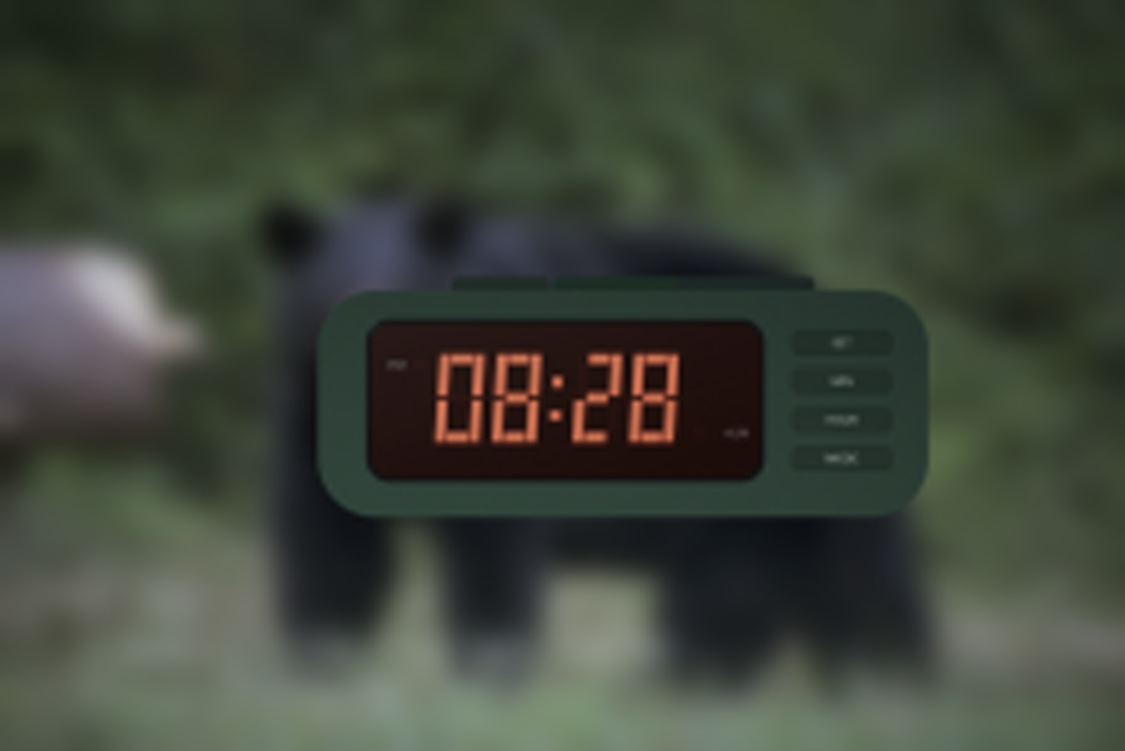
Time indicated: 8:28
